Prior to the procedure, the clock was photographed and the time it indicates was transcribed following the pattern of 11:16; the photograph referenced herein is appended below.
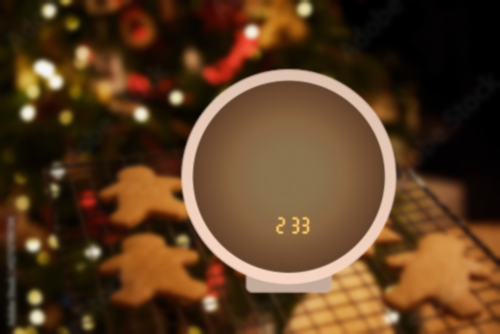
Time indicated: 2:33
